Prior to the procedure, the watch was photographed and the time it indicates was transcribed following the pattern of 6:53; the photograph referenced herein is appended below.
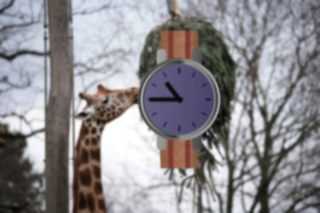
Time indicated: 10:45
